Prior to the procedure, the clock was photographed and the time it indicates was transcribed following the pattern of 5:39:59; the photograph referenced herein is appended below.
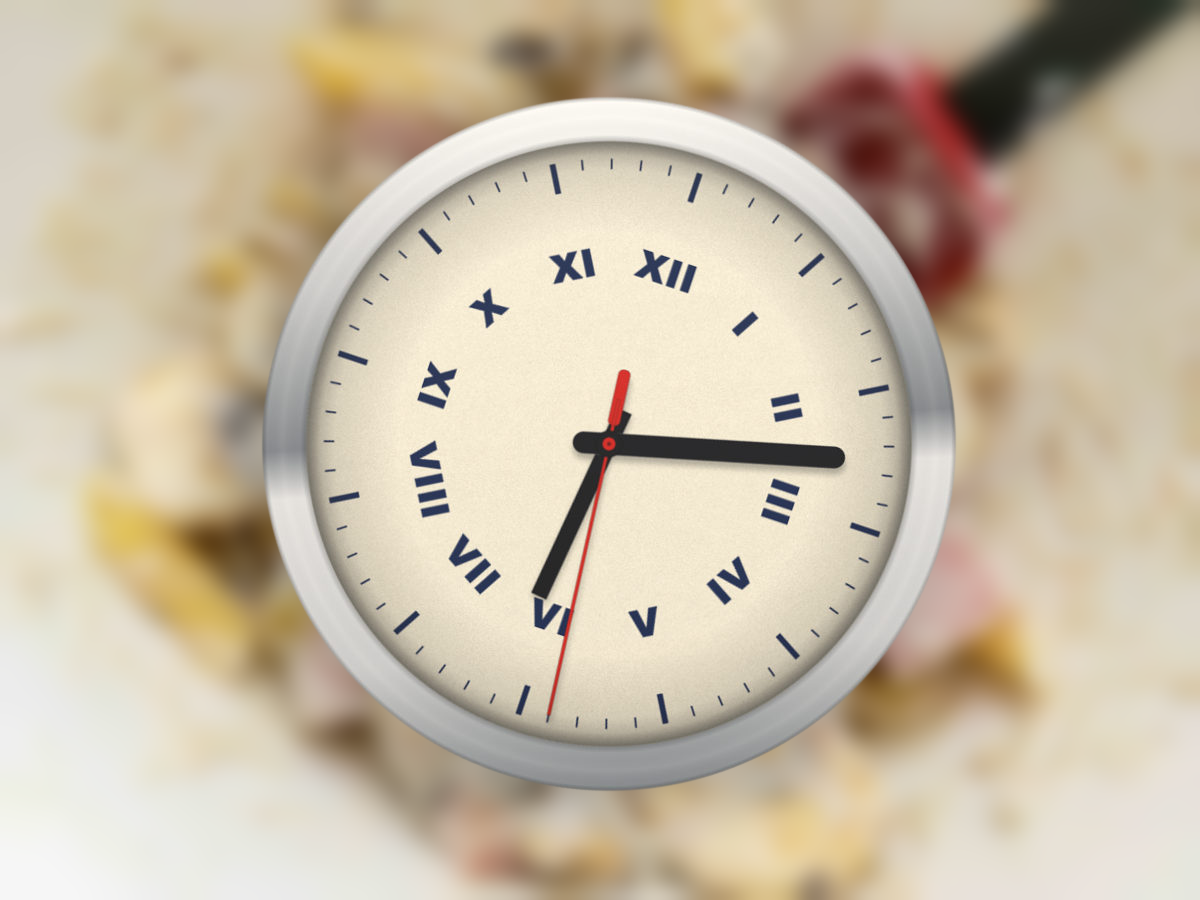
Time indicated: 6:12:29
